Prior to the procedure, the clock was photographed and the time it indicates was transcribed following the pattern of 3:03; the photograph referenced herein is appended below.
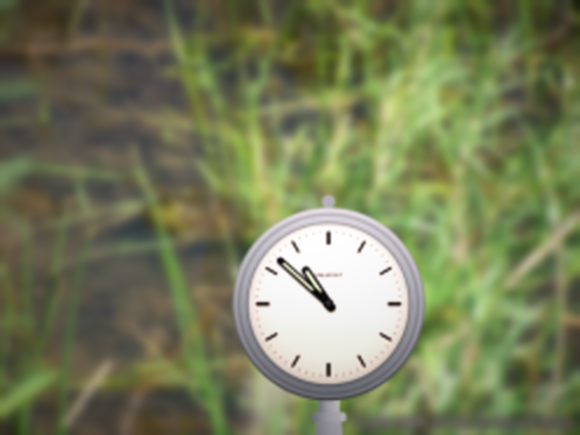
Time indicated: 10:52
